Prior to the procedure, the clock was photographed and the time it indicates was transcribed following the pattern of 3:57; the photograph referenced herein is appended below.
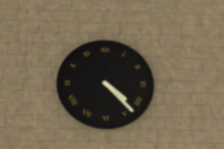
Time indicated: 4:23
